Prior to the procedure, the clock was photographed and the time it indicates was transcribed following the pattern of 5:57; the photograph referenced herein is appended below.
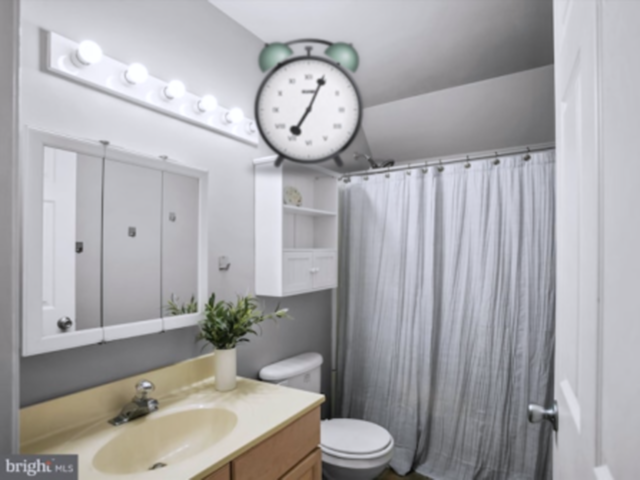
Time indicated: 7:04
